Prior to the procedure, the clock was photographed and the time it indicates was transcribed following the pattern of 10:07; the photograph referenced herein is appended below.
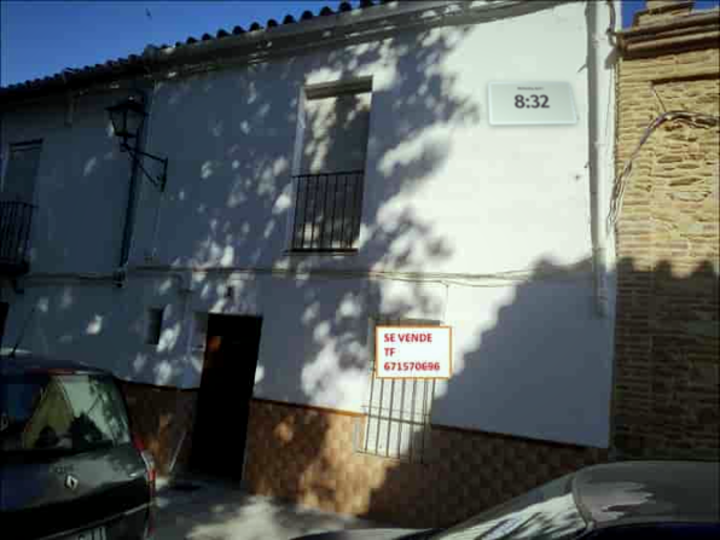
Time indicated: 8:32
